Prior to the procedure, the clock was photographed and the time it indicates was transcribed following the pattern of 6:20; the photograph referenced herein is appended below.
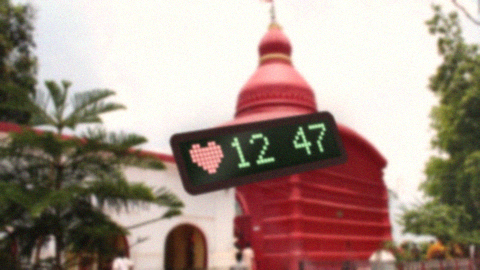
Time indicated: 12:47
